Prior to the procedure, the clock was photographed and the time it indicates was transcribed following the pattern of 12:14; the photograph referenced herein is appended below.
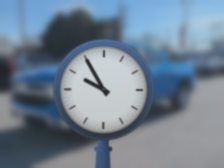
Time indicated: 9:55
